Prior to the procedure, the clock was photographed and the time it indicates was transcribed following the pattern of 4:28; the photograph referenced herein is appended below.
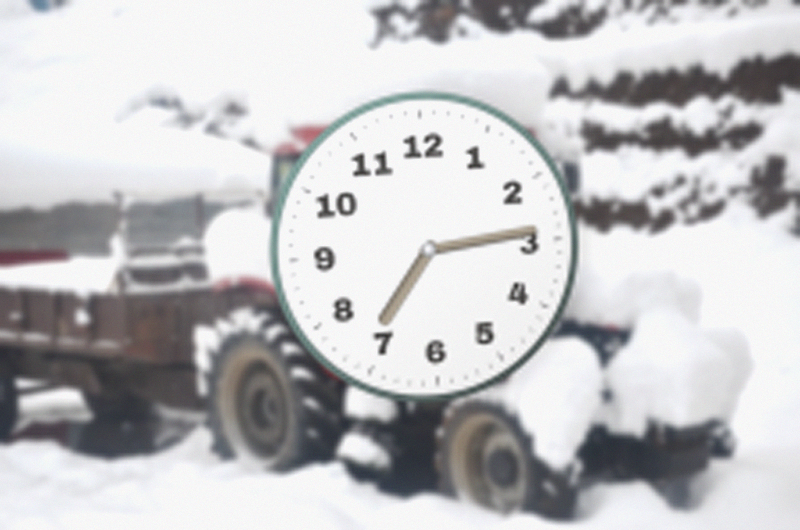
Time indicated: 7:14
